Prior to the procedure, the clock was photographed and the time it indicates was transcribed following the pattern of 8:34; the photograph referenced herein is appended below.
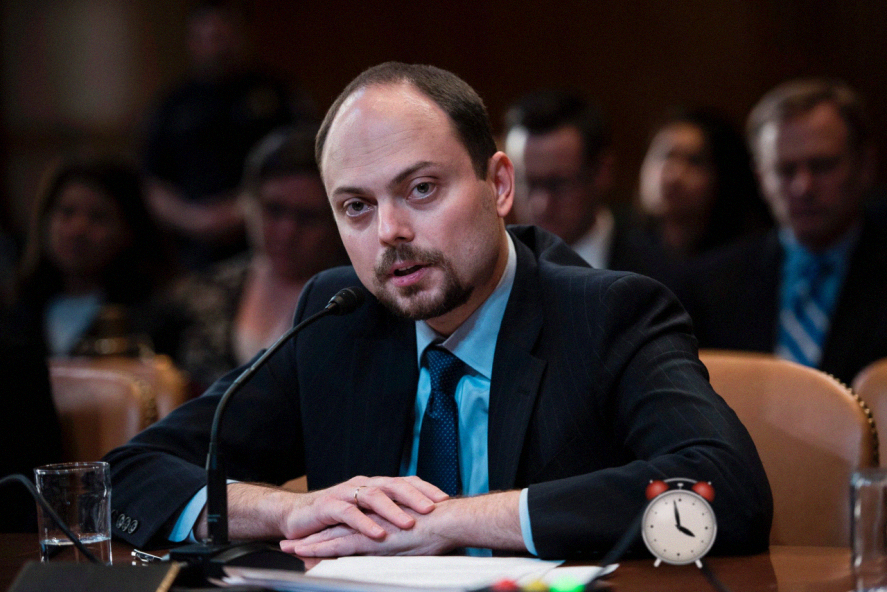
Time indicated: 3:58
